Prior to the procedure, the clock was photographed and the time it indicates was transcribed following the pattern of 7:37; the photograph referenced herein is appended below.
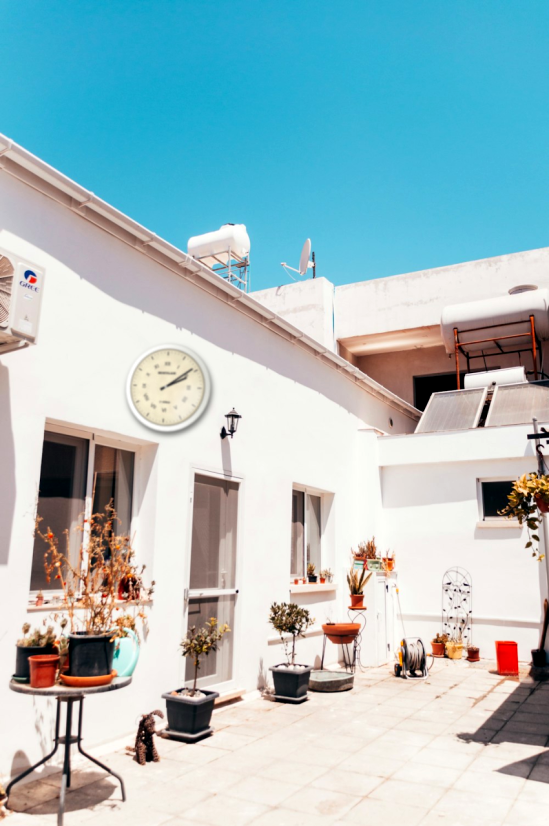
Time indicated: 2:09
